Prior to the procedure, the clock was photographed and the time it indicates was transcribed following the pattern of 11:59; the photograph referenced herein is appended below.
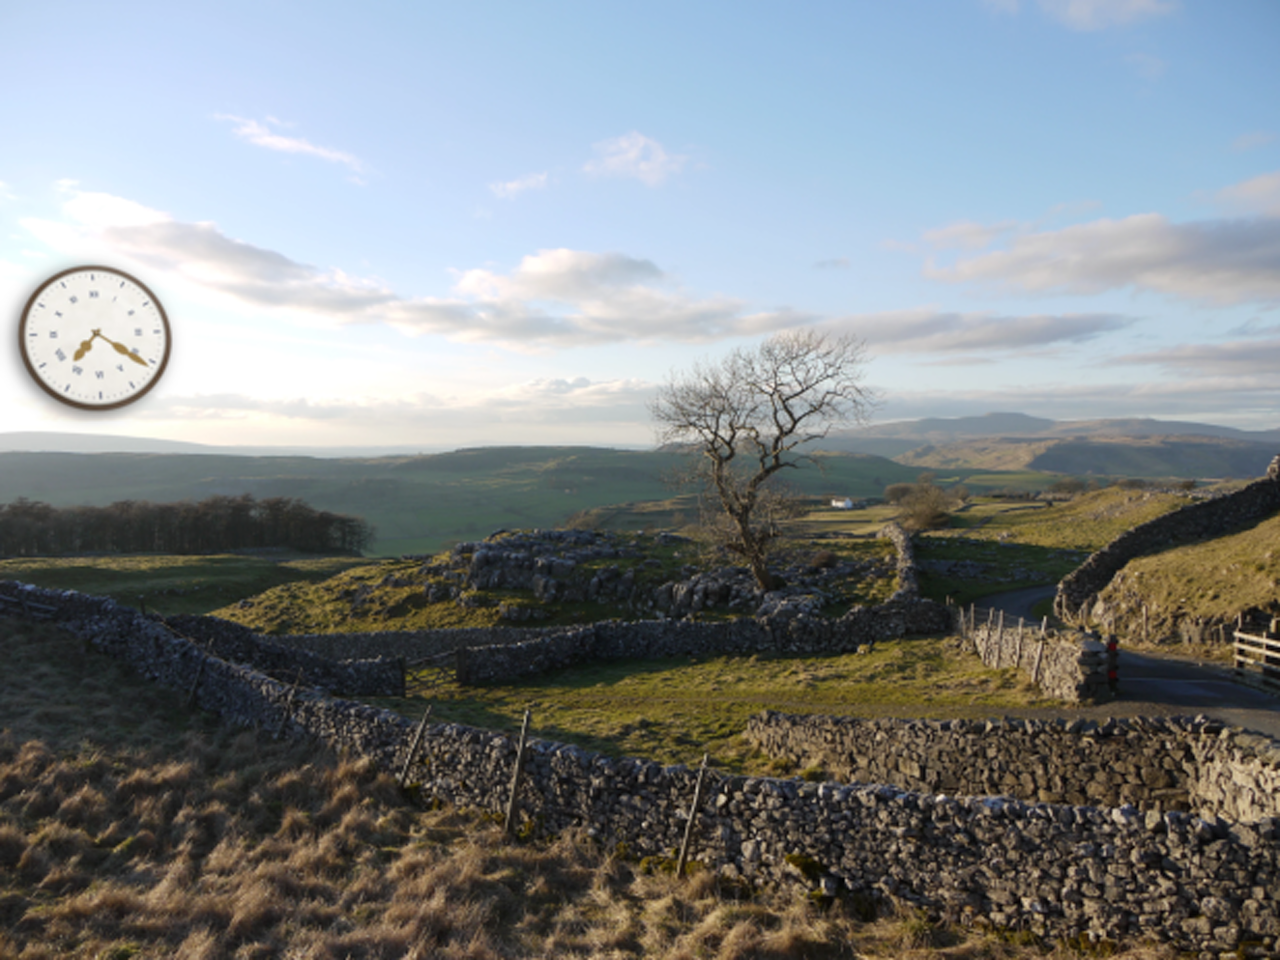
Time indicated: 7:21
